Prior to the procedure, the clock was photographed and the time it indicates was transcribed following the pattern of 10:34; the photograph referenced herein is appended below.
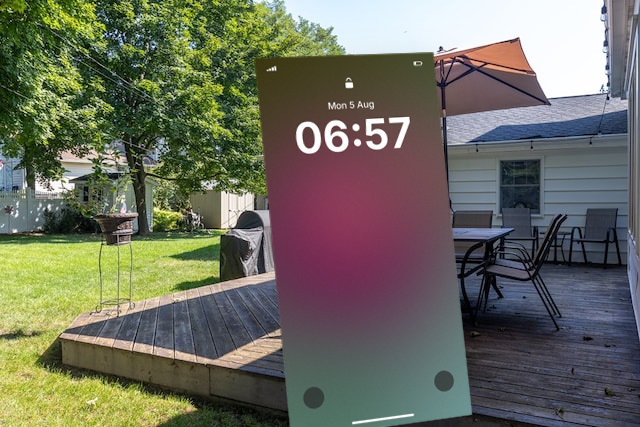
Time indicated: 6:57
